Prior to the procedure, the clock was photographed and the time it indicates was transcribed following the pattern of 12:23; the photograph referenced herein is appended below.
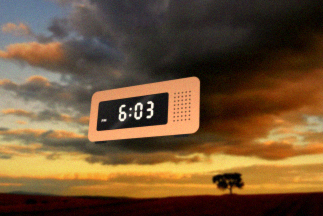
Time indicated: 6:03
